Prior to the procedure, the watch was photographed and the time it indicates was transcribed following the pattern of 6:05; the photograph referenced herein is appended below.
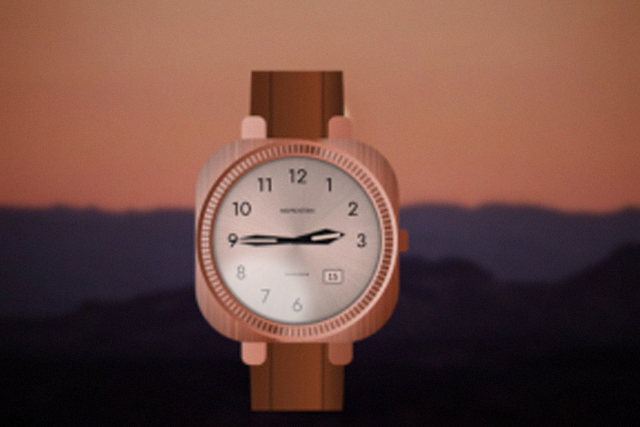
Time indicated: 2:45
